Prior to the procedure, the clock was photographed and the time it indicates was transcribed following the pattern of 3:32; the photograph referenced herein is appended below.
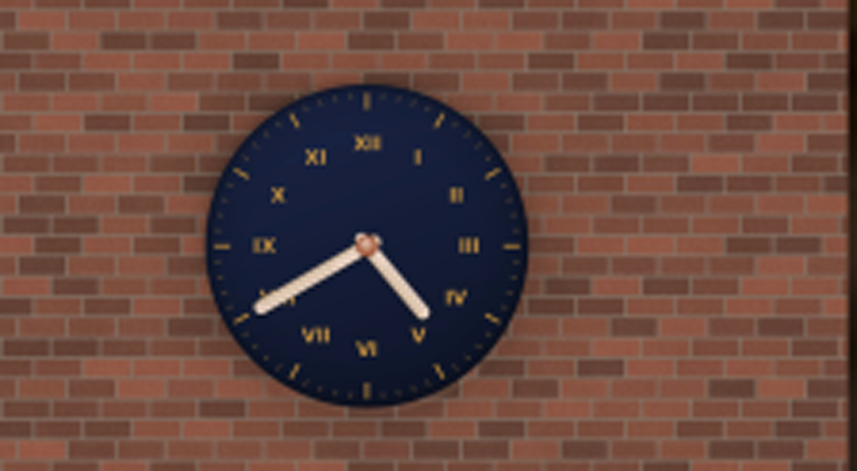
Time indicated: 4:40
